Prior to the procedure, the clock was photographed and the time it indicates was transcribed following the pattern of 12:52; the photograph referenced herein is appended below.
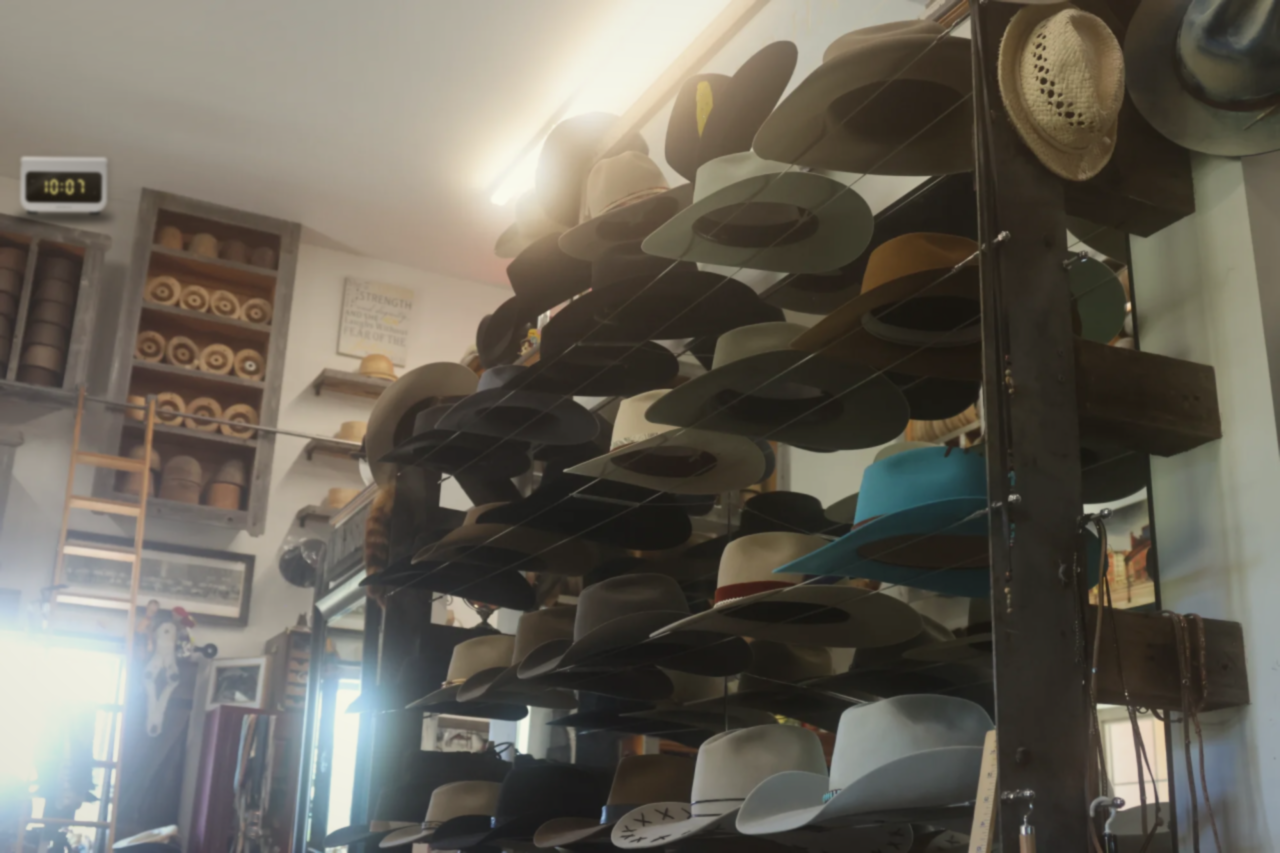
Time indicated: 10:07
